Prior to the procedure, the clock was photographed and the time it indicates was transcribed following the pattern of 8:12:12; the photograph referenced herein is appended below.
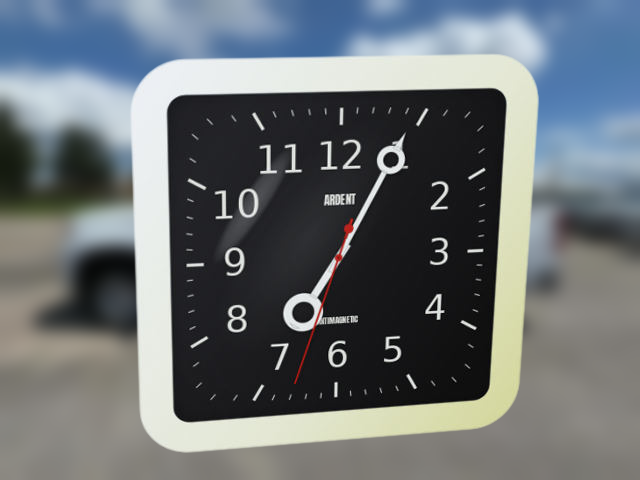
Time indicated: 7:04:33
